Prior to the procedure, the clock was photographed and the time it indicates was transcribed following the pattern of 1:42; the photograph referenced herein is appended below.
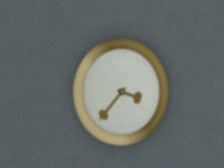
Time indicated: 3:37
